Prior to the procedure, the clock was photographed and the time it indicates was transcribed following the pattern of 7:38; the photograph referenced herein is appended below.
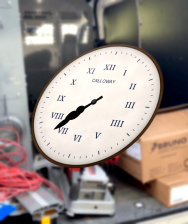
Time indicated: 7:37
